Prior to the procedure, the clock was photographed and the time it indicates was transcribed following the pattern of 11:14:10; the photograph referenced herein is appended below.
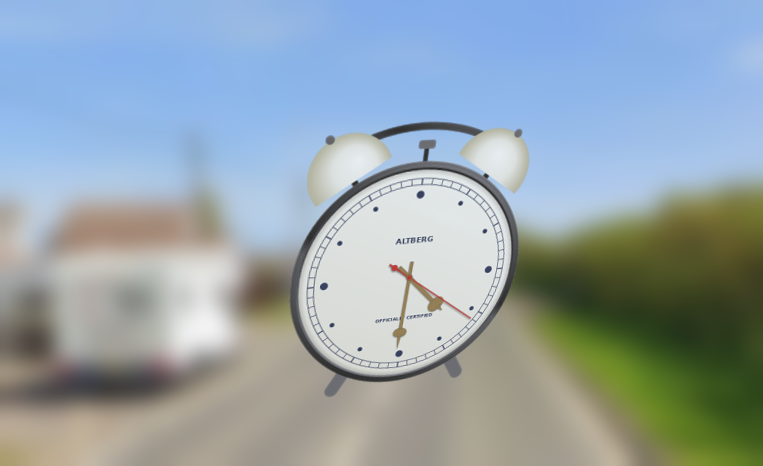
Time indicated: 4:30:21
